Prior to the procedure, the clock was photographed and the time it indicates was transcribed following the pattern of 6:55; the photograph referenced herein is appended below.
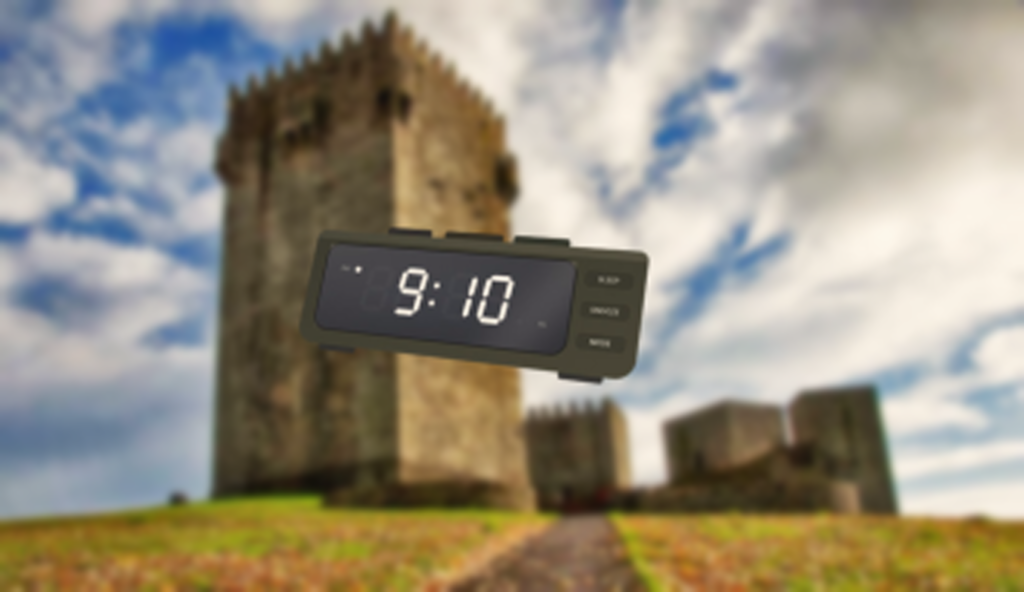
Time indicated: 9:10
